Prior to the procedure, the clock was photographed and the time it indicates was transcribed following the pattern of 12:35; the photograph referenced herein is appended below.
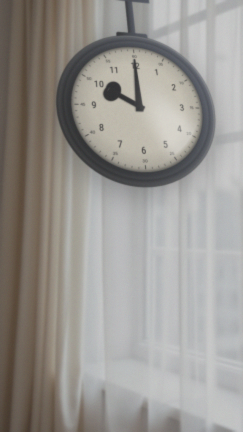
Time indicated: 10:00
